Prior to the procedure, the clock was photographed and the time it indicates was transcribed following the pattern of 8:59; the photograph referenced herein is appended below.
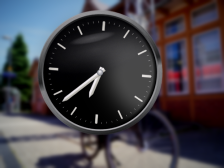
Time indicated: 6:38
